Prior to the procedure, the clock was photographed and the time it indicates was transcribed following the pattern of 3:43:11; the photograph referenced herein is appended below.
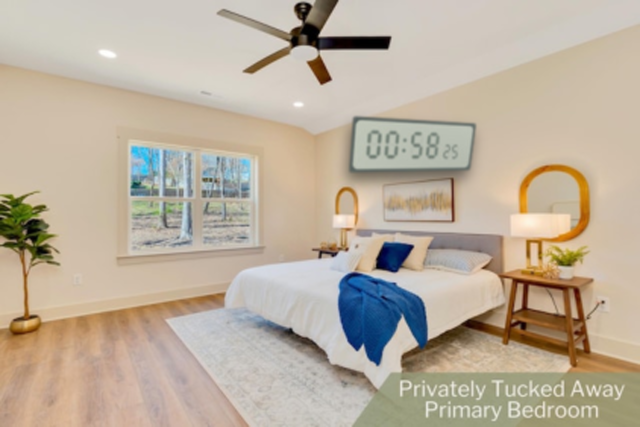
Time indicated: 0:58:25
